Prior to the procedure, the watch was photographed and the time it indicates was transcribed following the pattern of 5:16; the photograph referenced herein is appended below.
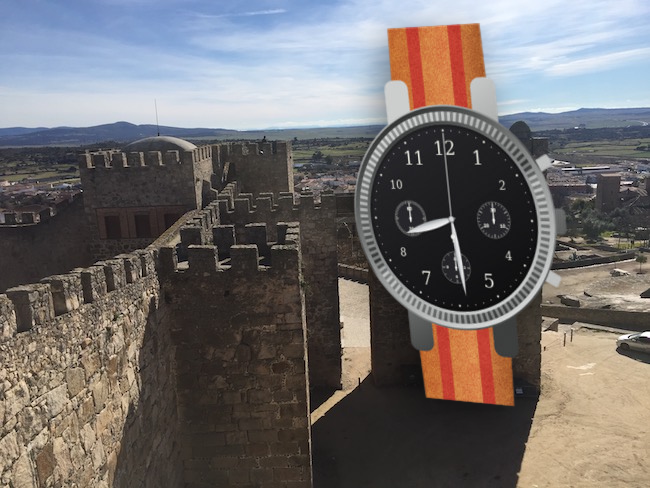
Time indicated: 8:29
